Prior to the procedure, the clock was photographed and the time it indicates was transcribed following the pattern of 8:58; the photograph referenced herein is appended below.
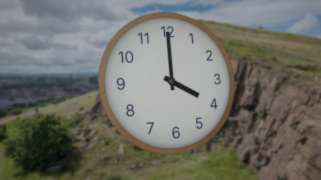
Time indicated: 4:00
